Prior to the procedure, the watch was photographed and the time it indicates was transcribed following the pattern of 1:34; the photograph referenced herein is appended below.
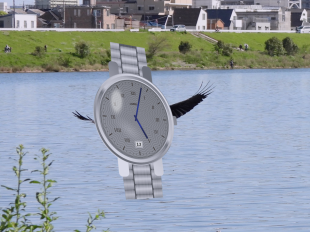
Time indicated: 5:03
